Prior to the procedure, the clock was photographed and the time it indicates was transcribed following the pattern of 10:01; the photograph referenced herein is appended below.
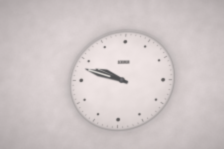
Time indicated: 9:48
